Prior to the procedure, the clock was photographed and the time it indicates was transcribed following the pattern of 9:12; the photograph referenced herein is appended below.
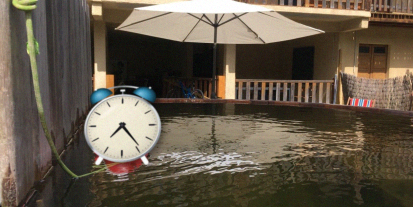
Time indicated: 7:24
